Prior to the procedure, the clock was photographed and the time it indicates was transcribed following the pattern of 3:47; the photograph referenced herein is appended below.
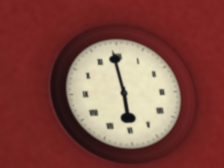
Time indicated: 5:59
